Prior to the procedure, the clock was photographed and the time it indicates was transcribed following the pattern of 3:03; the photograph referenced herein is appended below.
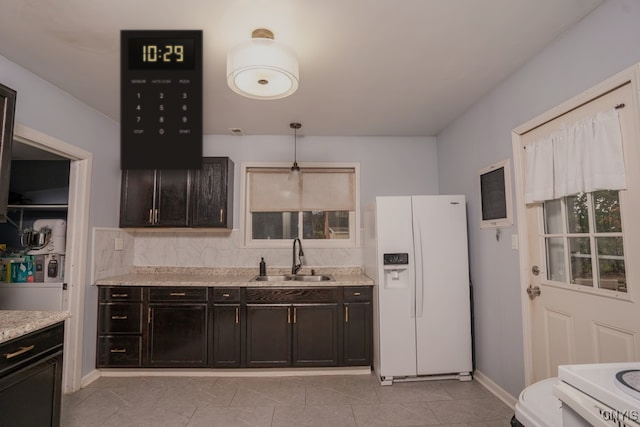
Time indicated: 10:29
